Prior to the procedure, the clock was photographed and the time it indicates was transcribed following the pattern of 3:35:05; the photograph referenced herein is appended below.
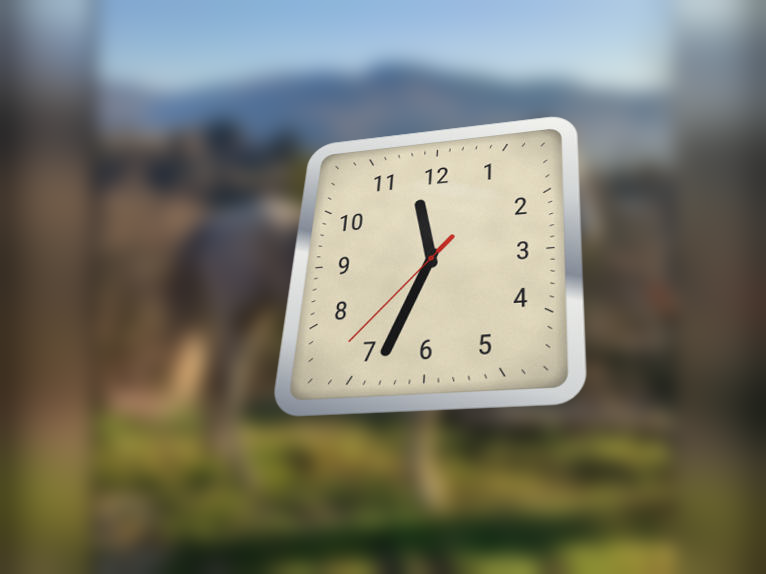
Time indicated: 11:33:37
